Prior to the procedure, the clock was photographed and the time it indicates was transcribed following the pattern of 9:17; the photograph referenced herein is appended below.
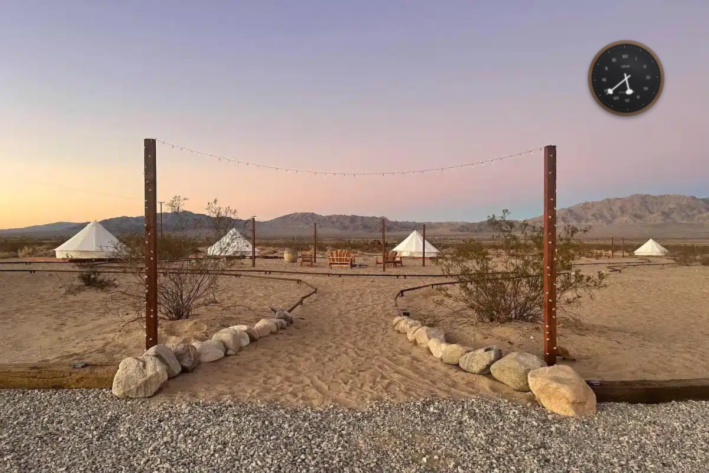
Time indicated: 5:39
